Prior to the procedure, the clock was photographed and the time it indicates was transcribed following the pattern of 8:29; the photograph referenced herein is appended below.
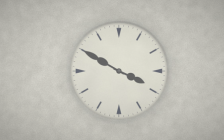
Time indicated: 3:50
